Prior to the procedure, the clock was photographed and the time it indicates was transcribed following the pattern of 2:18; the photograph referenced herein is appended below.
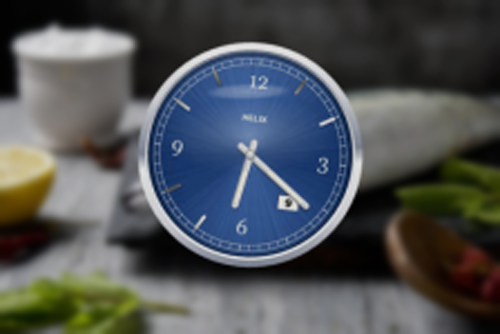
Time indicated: 6:21
